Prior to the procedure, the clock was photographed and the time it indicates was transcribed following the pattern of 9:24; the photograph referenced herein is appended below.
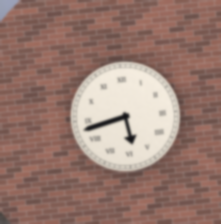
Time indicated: 5:43
